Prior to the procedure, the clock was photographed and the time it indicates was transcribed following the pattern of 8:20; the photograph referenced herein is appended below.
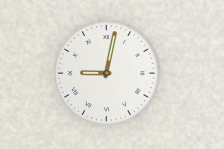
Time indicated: 9:02
